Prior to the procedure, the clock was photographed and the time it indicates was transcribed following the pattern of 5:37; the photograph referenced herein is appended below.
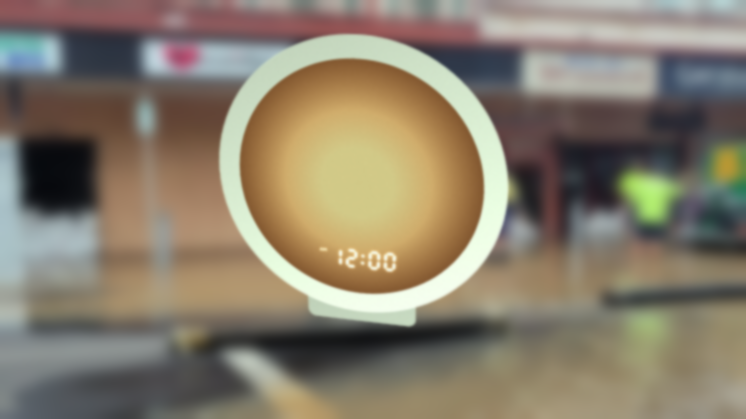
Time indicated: 12:00
